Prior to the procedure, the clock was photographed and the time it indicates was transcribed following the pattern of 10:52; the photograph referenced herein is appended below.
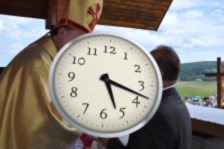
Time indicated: 5:18
